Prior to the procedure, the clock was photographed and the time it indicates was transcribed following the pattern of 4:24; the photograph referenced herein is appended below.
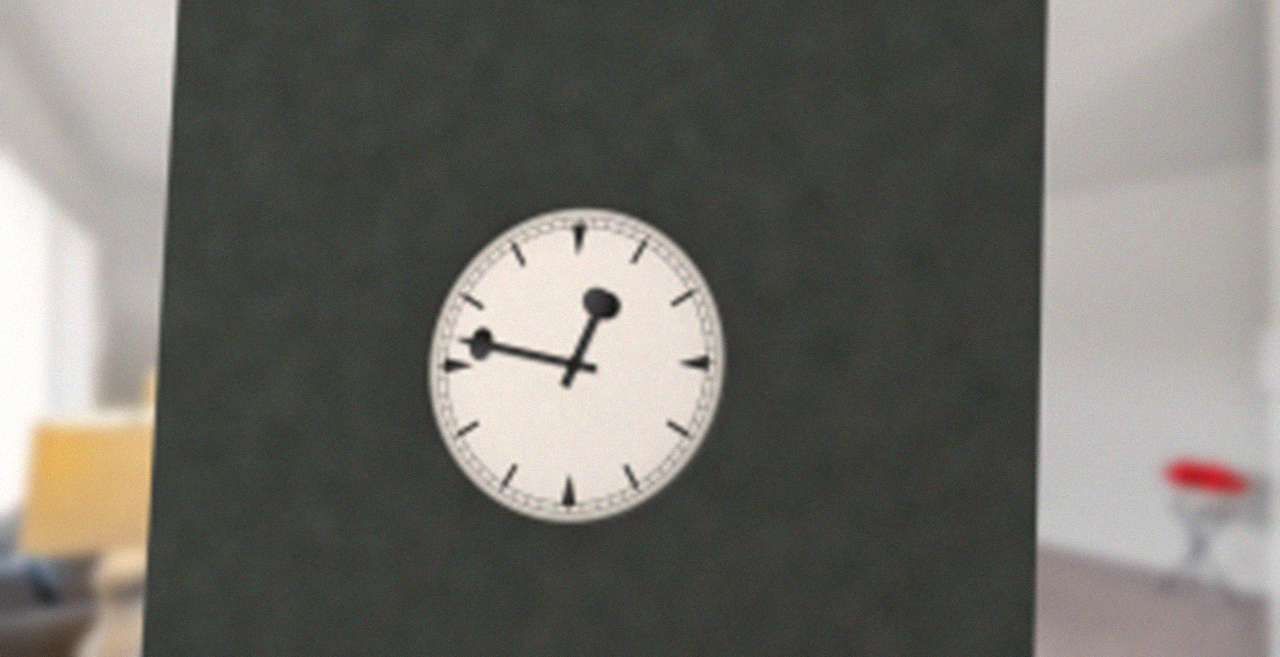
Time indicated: 12:47
